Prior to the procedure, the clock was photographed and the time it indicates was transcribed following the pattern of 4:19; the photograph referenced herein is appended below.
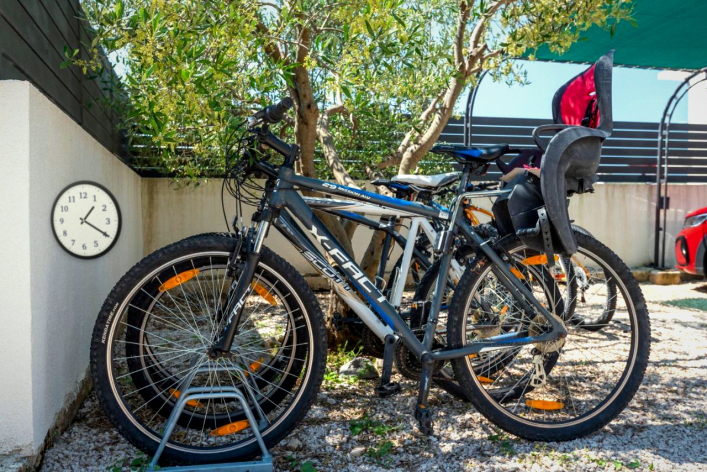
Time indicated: 1:20
